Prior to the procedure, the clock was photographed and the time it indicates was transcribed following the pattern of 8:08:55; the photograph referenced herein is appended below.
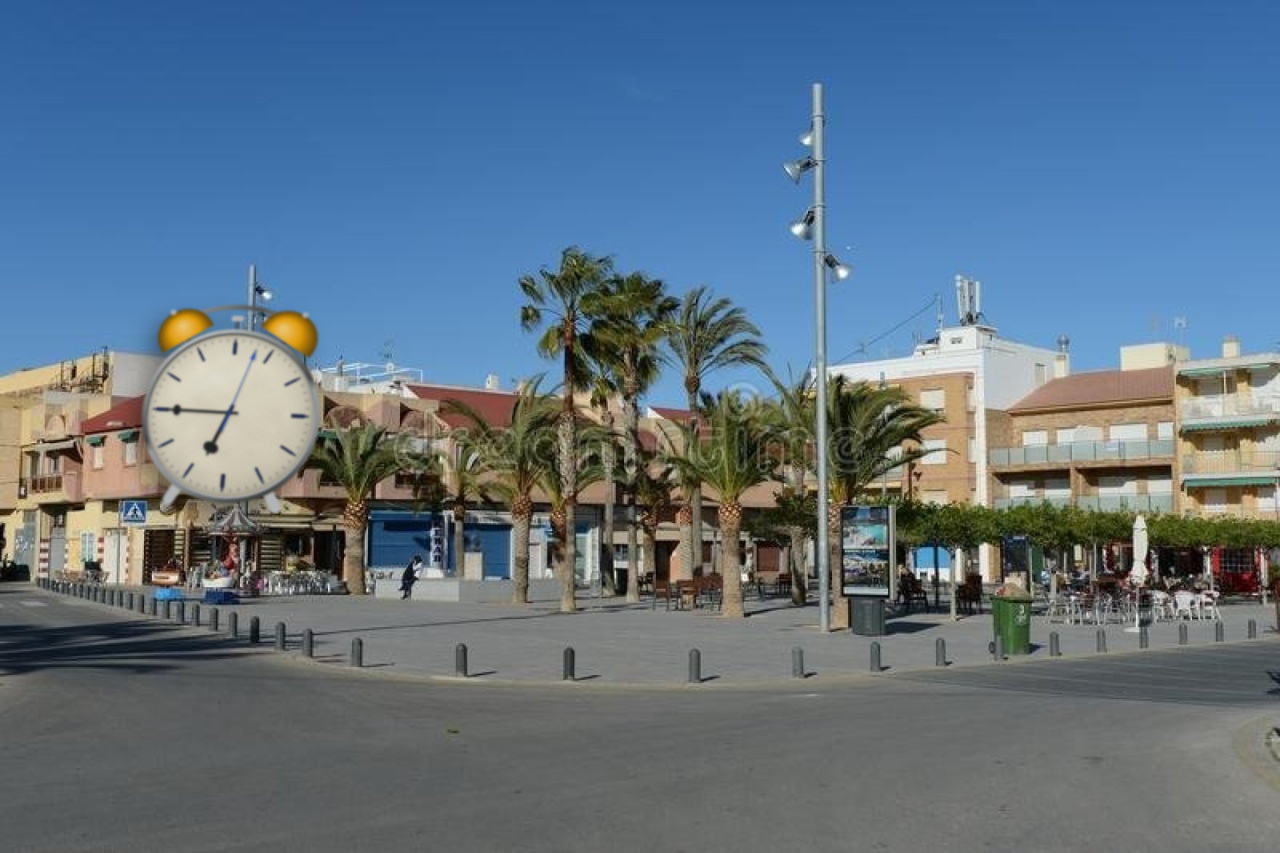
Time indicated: 6:45:03
